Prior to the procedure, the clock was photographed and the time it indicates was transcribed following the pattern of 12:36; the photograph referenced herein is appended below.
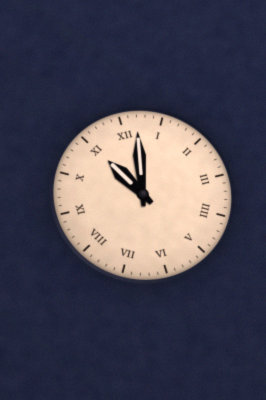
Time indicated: 11:02
